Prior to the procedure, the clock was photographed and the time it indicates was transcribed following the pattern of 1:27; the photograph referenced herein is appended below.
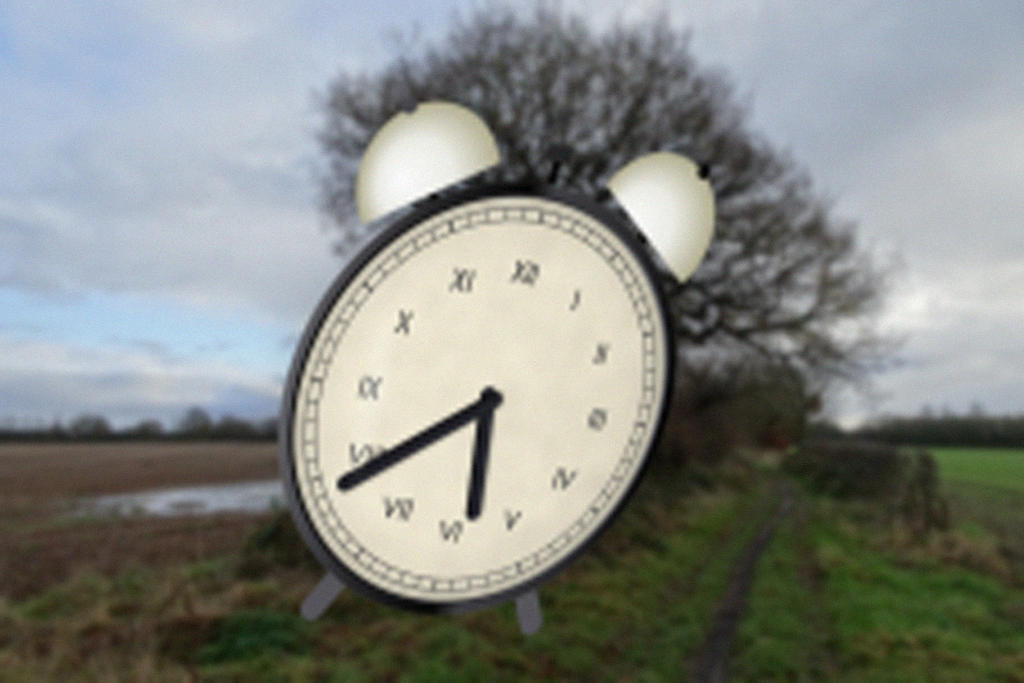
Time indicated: 5:39
